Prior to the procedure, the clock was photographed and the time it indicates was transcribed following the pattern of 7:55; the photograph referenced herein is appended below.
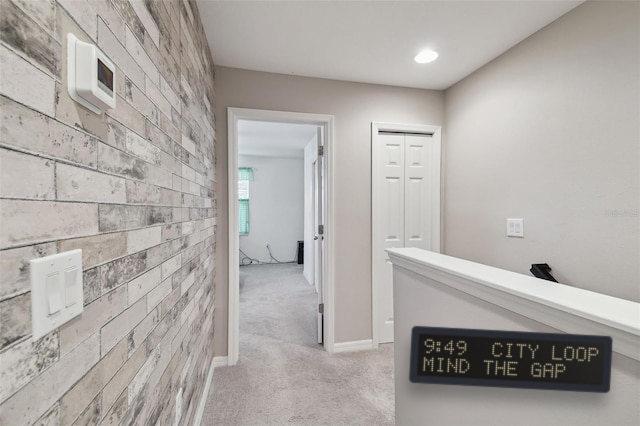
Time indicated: 9:49
